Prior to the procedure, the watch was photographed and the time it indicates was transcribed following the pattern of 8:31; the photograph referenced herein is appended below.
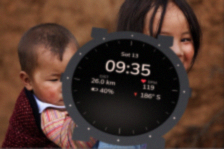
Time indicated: 9:35
